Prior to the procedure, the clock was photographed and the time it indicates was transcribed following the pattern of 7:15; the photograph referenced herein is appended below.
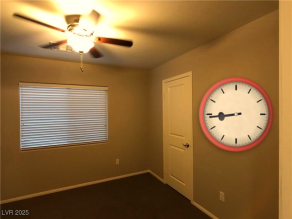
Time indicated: 8:44
